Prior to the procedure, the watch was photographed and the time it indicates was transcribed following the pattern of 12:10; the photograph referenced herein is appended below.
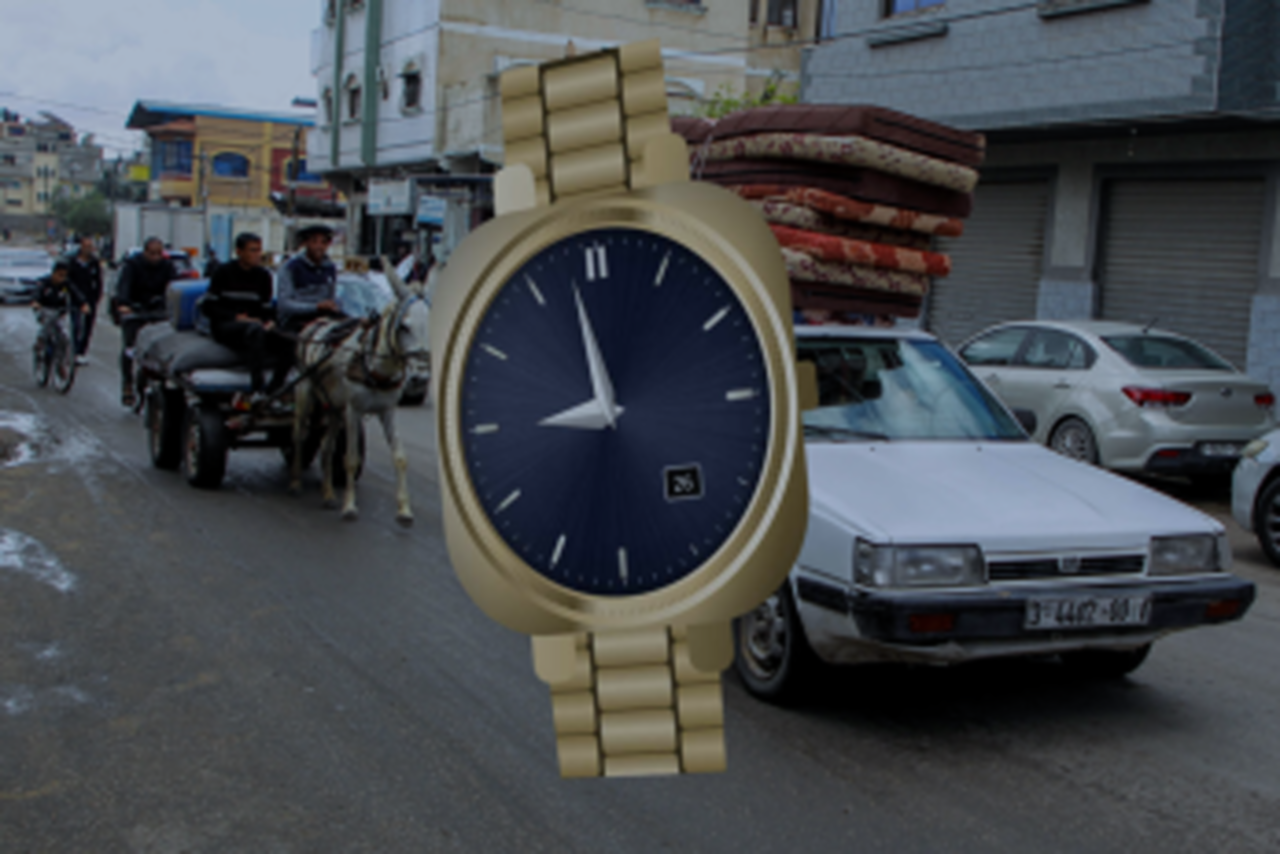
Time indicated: 8:58
